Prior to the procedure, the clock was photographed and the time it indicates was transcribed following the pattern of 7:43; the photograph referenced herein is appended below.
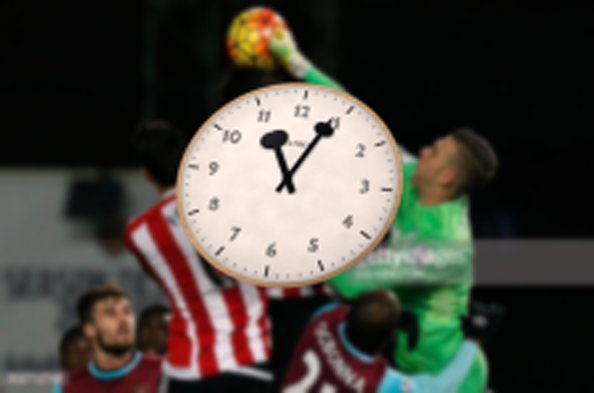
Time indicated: 11:04
